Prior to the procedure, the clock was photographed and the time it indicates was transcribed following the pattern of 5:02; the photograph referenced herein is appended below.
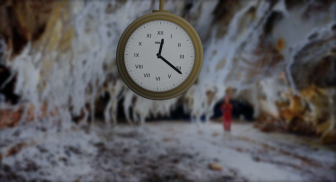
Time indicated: 12:21
